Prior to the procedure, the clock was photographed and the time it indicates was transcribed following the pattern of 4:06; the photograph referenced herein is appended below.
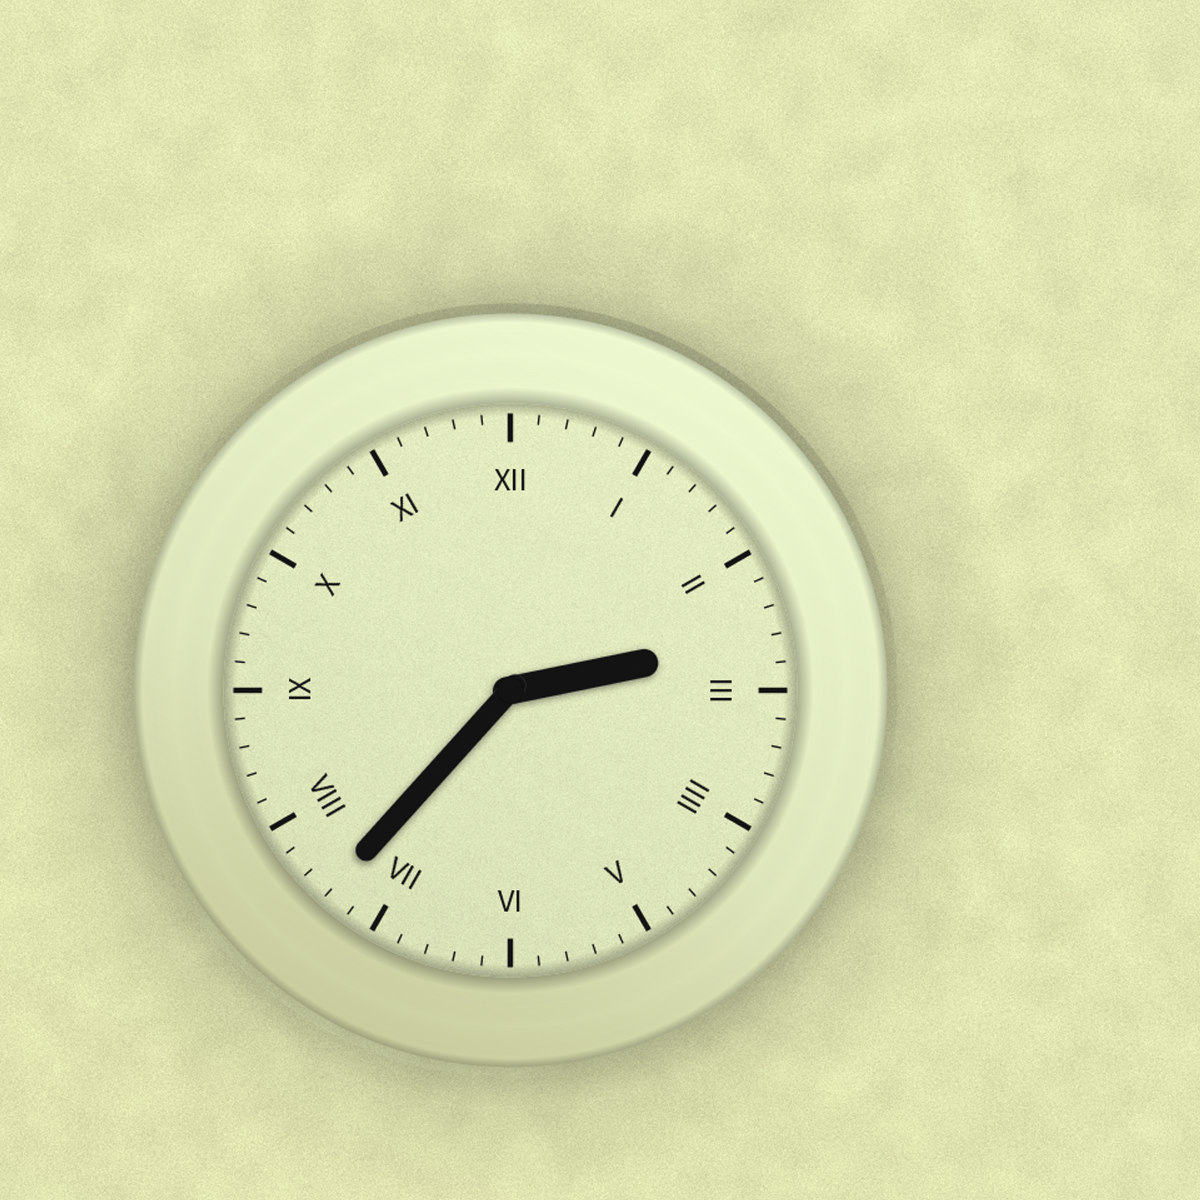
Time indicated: 2:37
